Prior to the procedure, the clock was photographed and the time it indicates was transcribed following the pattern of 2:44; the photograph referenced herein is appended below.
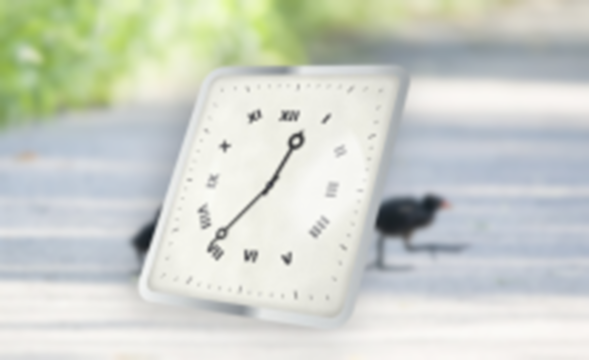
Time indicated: 12:36
